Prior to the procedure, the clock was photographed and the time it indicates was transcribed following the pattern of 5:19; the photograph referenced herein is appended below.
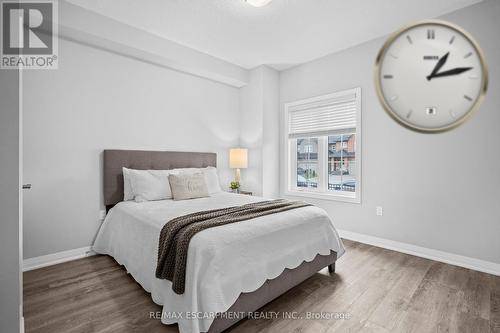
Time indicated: 1:13
